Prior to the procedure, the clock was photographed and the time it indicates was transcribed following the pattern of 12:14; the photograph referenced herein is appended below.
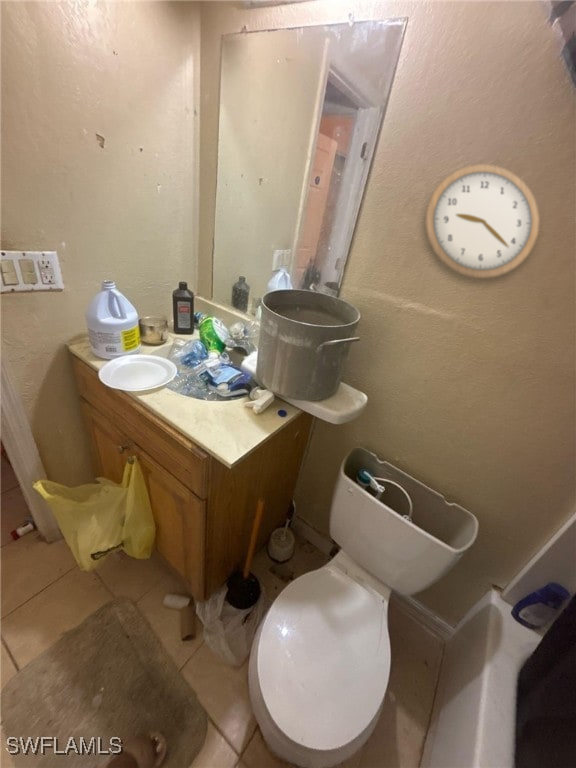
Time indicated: 9:22
